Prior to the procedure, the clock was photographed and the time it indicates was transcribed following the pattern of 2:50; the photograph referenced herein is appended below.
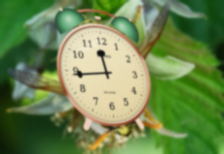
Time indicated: 11:44
